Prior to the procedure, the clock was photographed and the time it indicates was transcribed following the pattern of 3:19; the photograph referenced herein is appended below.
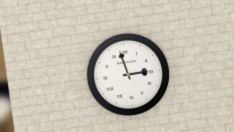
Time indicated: 2:58
